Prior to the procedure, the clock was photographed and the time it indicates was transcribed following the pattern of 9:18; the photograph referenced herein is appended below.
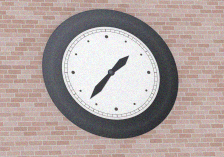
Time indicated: 1:37
